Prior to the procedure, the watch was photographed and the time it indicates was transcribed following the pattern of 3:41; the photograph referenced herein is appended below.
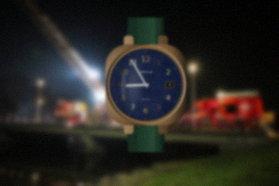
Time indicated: 8:55
